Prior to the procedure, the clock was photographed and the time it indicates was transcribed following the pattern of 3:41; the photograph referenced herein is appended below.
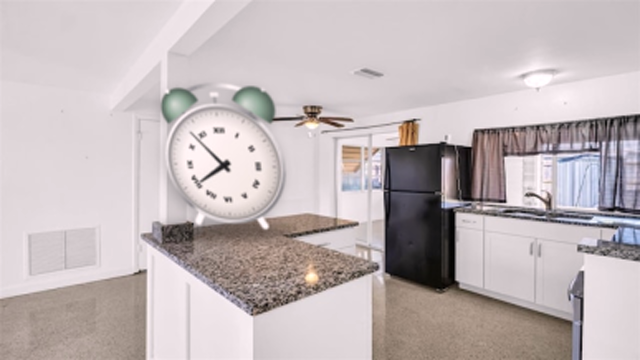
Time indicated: 7:53
